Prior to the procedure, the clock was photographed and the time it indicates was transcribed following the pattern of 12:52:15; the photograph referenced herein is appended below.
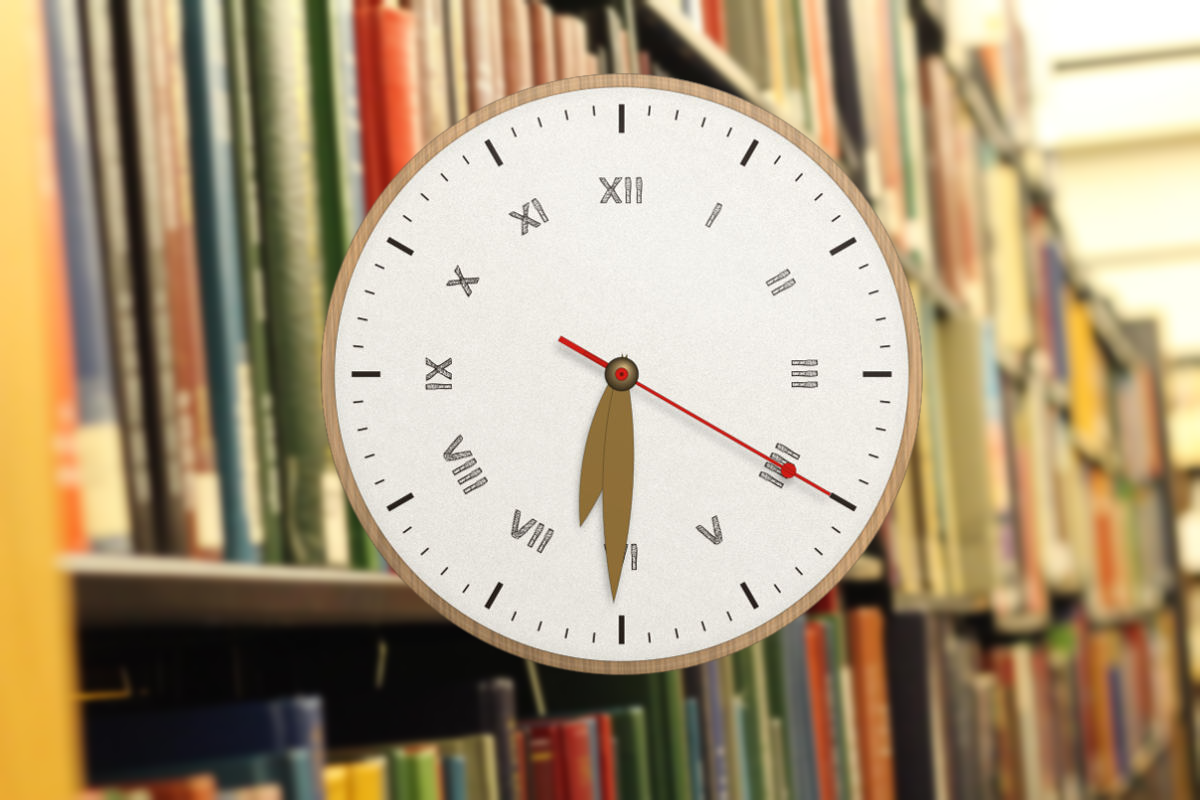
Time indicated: 6:30:20
